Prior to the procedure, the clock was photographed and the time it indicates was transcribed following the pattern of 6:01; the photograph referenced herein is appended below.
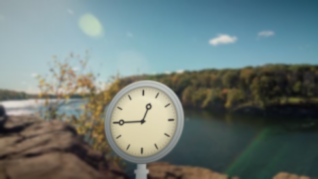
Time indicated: 12:45
